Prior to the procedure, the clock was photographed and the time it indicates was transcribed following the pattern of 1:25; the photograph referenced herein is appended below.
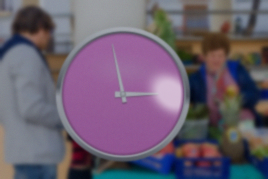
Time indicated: 2:58
